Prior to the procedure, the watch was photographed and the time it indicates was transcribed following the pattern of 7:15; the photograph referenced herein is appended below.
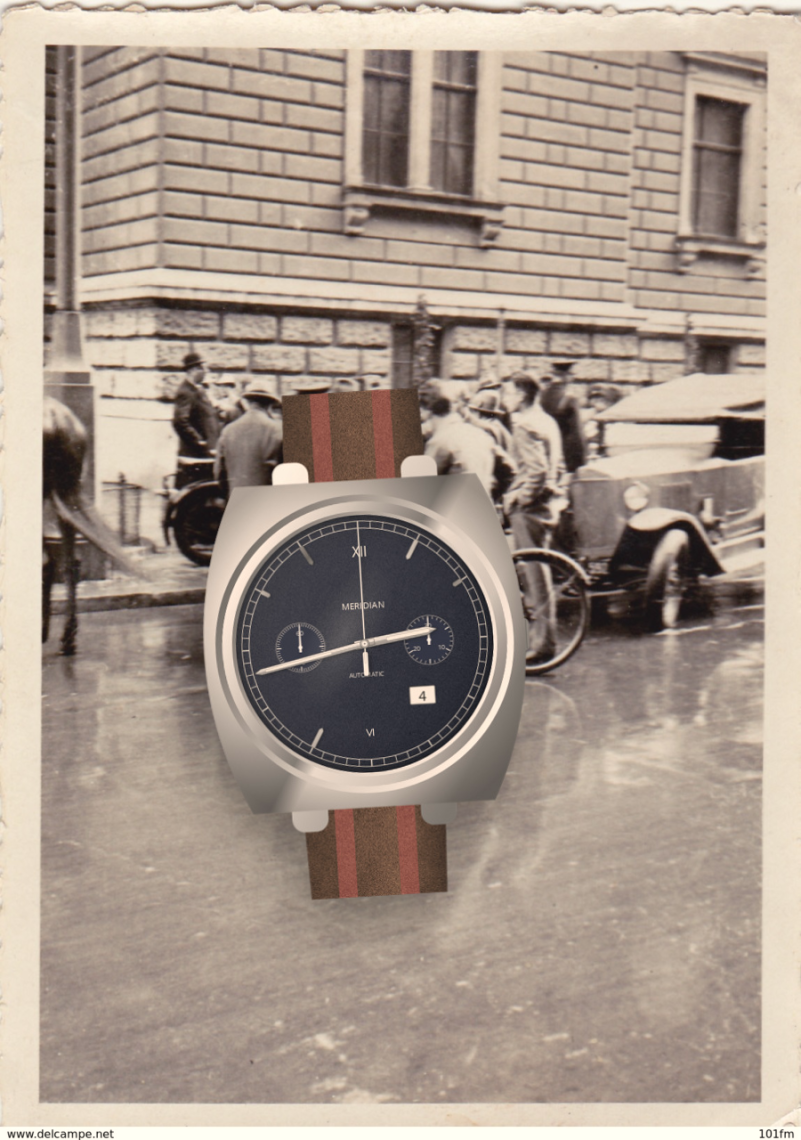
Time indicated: 2:43
